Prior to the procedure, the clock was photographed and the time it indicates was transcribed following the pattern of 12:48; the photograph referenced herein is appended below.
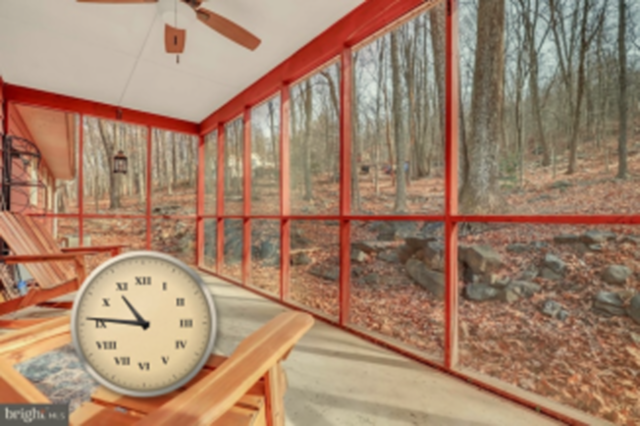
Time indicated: 10:46
